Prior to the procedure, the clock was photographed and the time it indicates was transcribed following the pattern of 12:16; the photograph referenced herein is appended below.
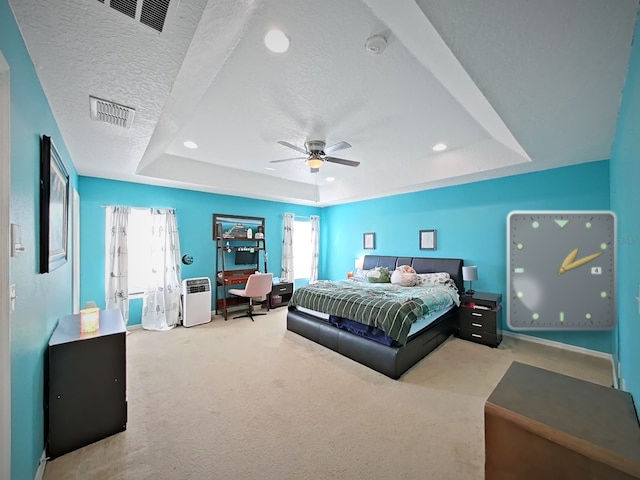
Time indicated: 1:11
